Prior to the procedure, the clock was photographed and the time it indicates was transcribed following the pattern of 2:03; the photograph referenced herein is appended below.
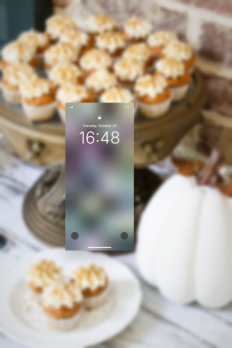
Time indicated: 16:48
